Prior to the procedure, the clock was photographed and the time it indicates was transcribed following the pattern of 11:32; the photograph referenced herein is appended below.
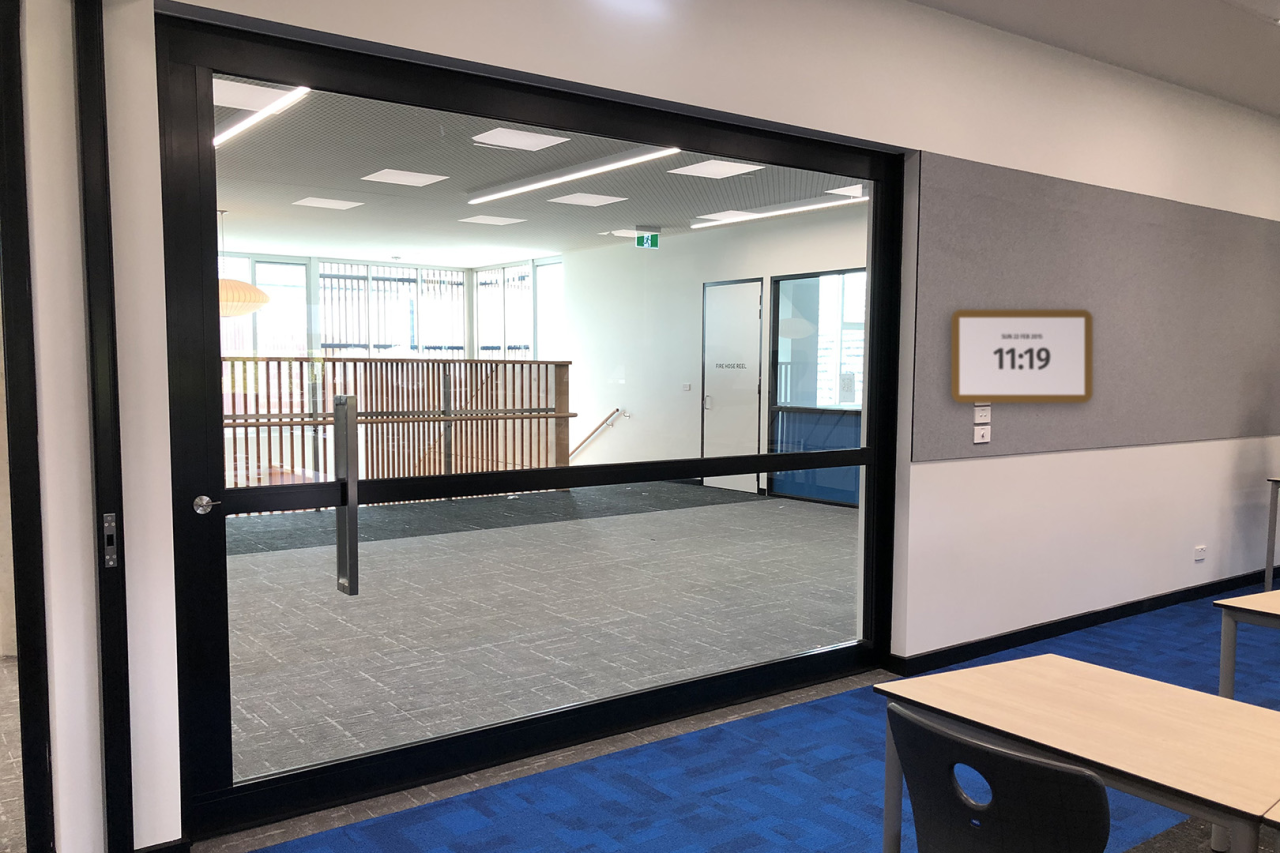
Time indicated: 11:19
